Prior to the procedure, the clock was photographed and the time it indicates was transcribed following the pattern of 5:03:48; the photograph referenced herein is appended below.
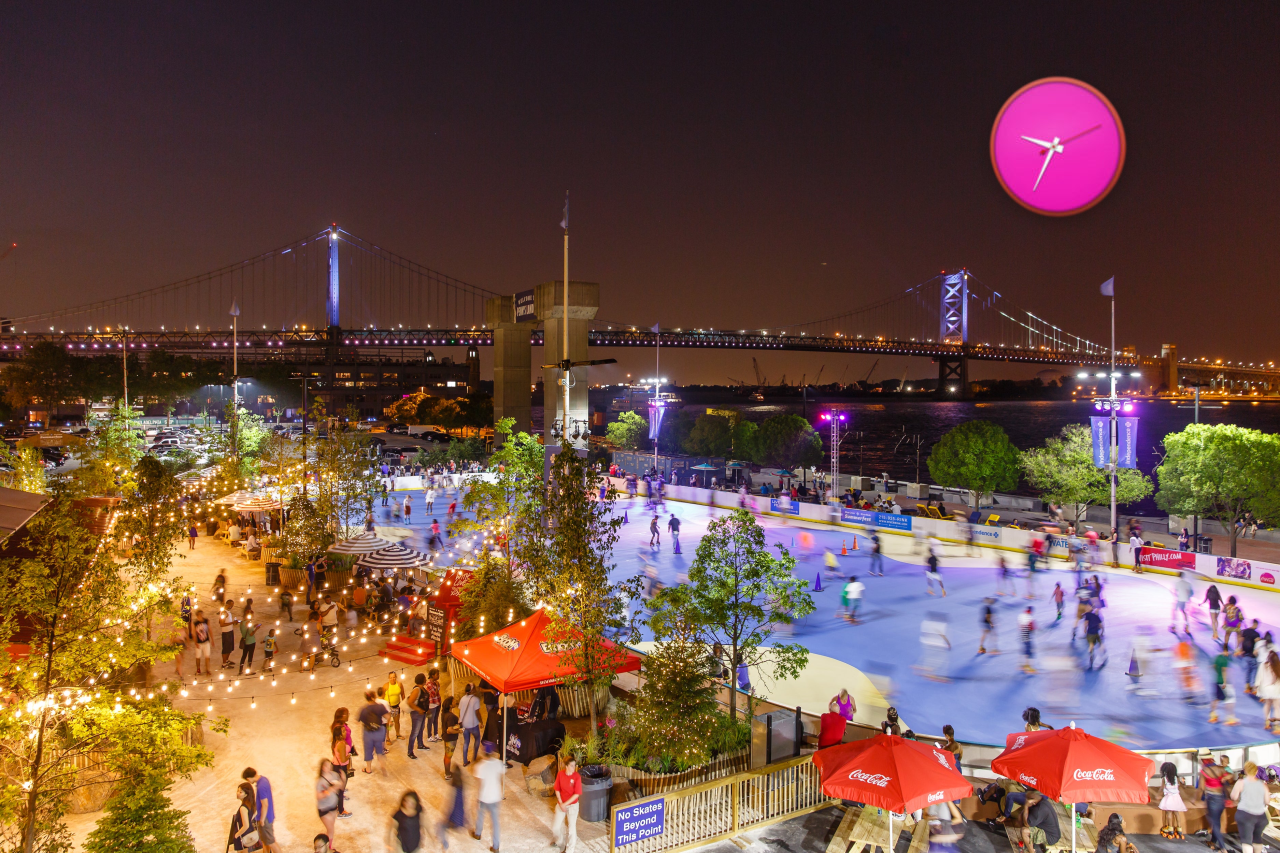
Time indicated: 9:34:11
